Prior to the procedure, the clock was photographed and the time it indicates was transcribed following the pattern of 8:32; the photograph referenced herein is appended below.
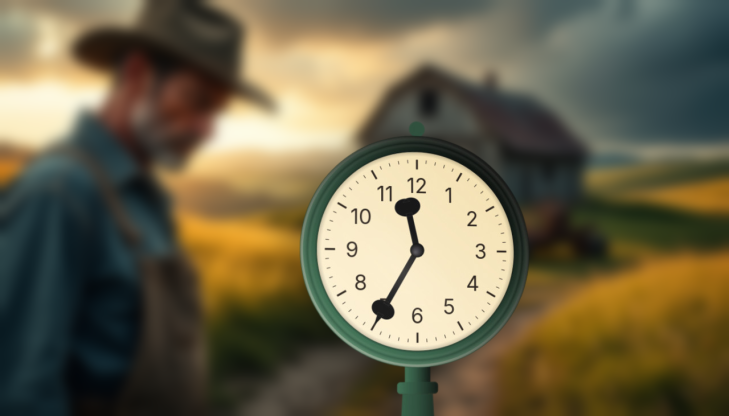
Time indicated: 11:35
